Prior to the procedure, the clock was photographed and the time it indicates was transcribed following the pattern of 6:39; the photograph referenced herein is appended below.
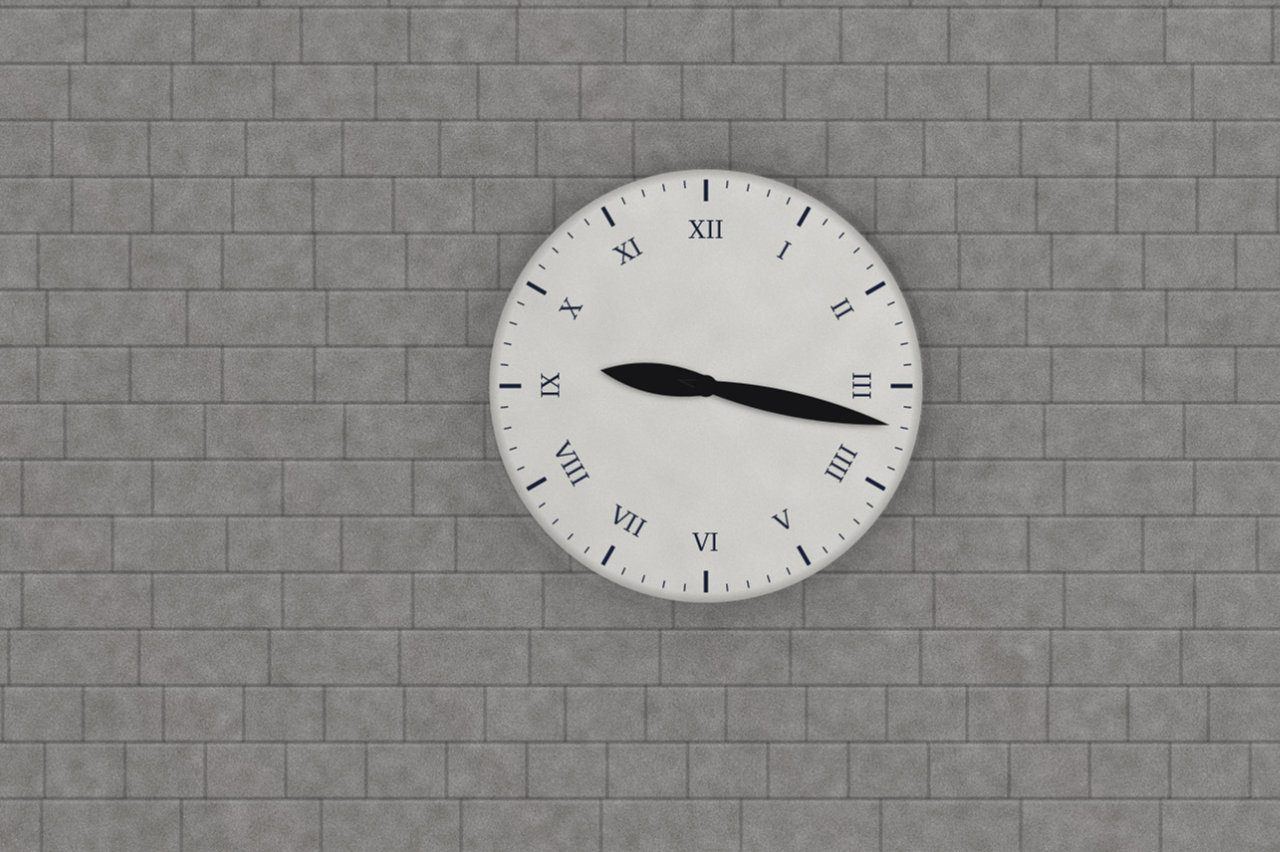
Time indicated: 9:17
